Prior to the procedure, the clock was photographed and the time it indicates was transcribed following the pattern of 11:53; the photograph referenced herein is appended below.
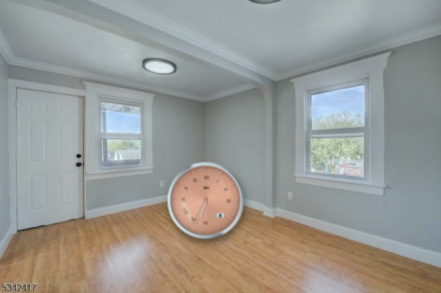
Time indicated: 6:34
